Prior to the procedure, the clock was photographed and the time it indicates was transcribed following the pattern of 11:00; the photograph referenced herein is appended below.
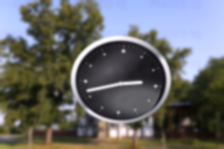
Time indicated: 2:42
